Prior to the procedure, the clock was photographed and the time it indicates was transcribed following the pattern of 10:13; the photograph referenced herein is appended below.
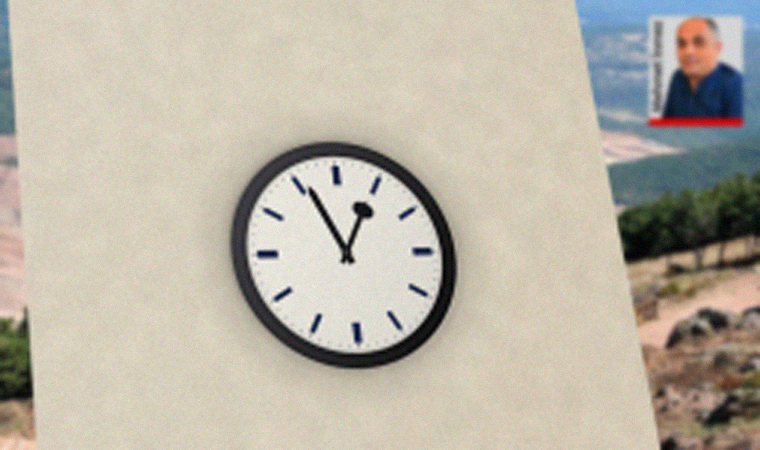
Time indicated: 12:56
